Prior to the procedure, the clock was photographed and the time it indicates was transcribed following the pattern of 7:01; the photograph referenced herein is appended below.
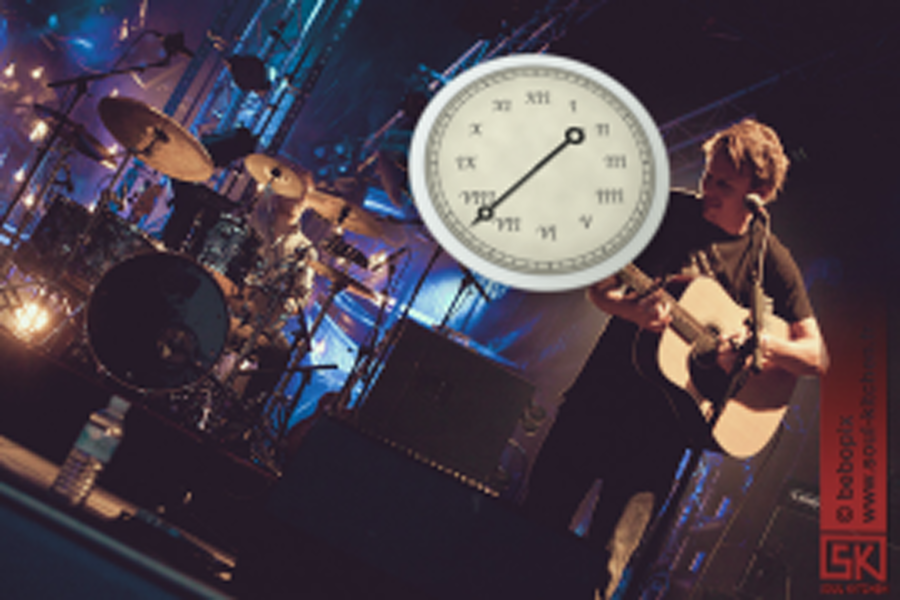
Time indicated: 1:38
